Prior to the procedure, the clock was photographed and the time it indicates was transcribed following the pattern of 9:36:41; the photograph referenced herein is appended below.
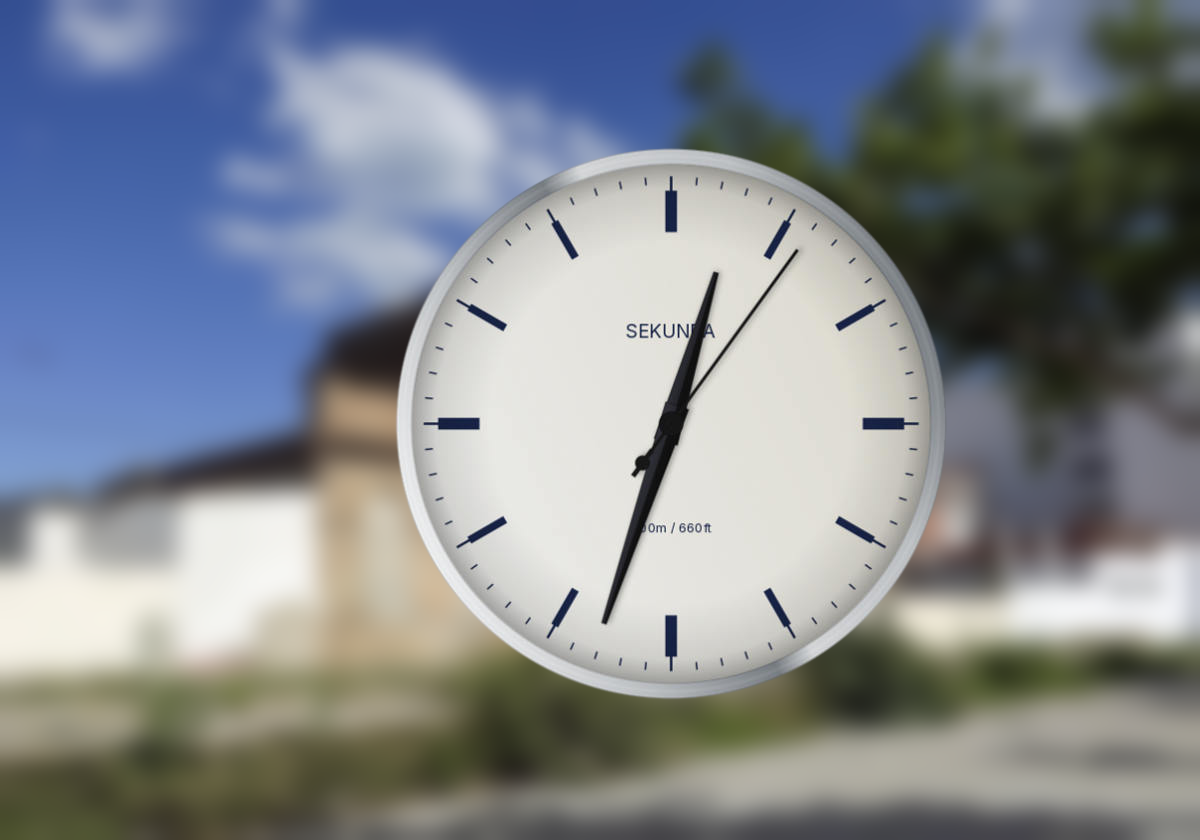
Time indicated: 12:33:06
